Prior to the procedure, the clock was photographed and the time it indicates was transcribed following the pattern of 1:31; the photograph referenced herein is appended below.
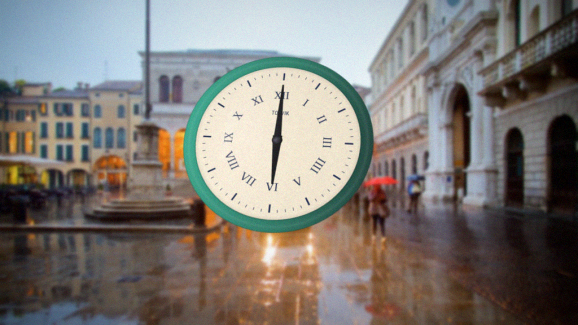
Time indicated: 6:00
